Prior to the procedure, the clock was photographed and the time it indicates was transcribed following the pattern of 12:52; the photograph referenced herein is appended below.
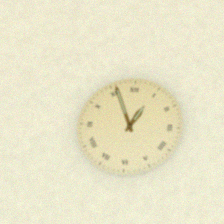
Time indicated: 12:56
